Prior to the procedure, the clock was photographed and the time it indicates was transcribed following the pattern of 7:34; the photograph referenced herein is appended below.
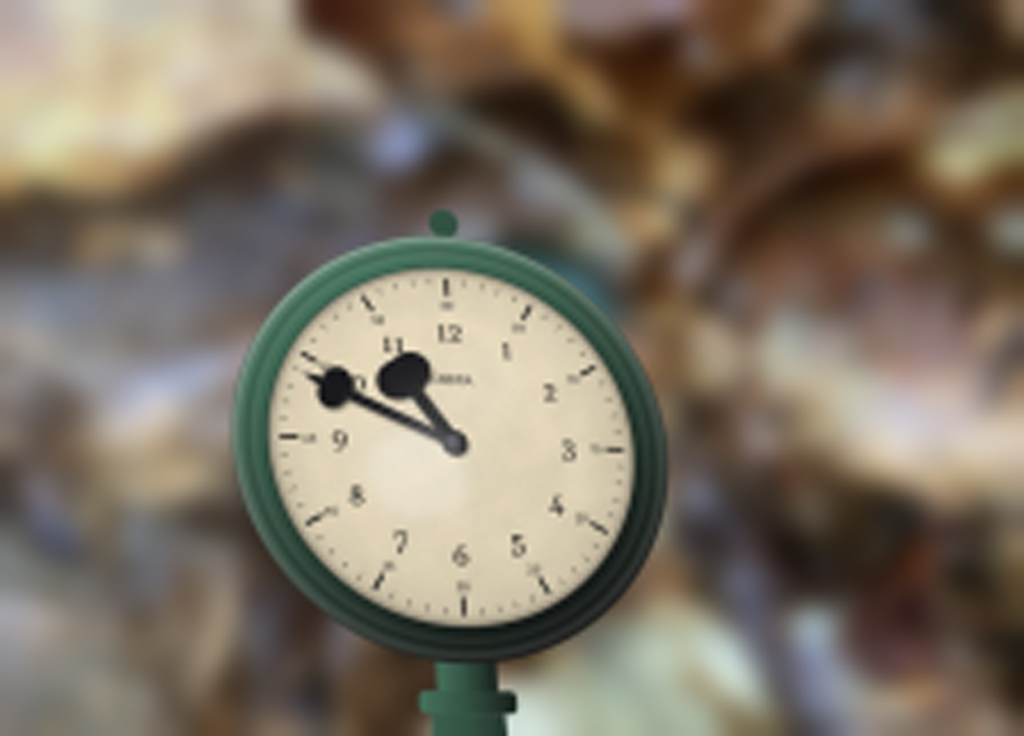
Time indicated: 10:49
